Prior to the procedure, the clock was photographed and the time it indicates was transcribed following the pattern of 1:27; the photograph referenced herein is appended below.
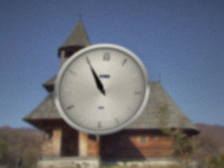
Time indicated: 10:55
